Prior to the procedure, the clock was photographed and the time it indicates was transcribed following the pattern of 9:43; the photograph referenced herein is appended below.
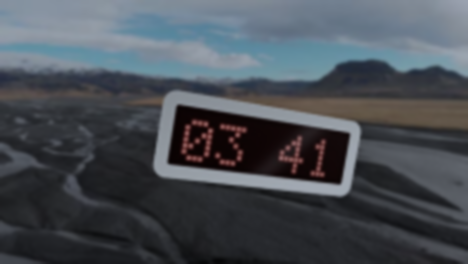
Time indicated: 3:41
